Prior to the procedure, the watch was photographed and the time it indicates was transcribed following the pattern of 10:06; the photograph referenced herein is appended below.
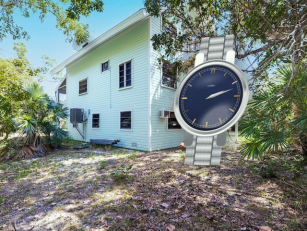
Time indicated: 2:12
